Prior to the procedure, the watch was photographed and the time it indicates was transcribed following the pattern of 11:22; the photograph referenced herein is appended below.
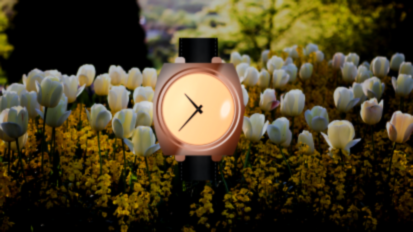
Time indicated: 10:37
